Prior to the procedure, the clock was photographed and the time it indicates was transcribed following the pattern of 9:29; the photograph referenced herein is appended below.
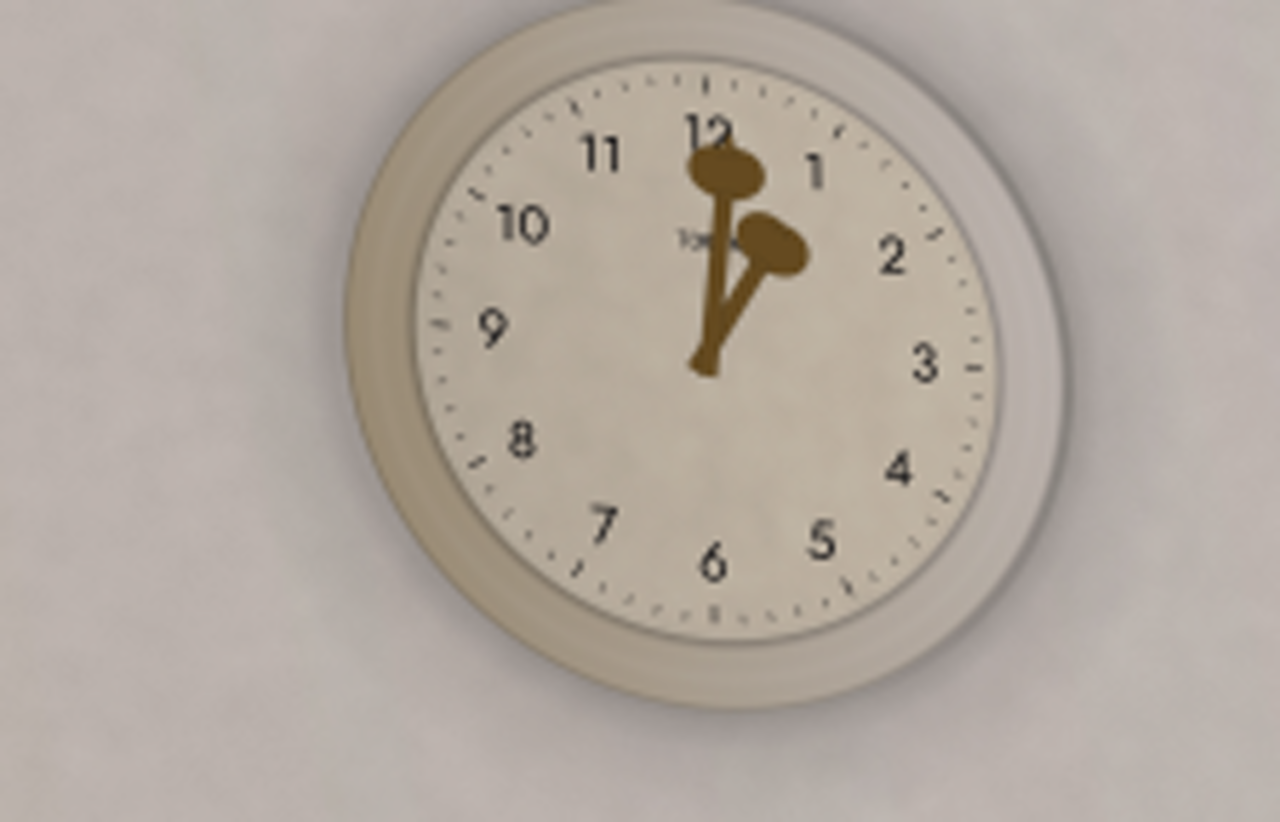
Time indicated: 1:01
